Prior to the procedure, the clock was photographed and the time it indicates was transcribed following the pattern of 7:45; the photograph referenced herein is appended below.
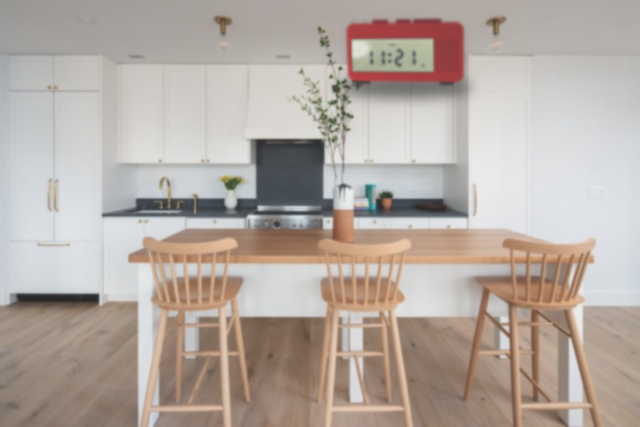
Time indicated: 11:21
